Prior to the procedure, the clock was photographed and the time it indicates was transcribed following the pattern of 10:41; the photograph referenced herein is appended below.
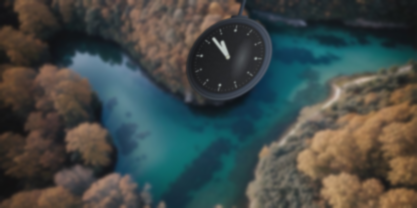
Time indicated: 10:52
